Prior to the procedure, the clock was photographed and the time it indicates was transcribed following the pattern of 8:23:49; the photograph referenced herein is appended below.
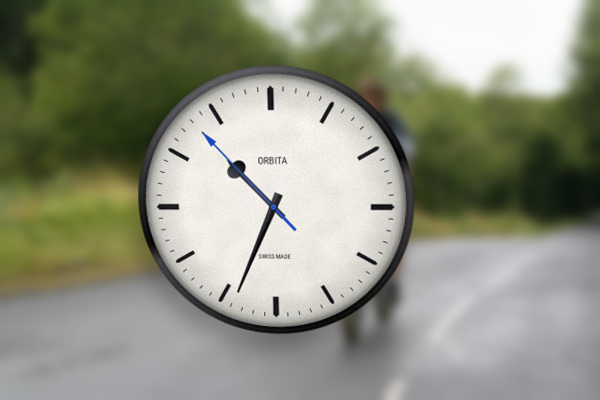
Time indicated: 10:33:53
